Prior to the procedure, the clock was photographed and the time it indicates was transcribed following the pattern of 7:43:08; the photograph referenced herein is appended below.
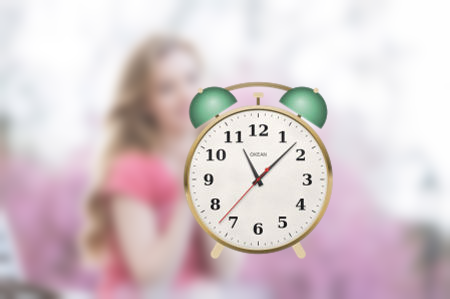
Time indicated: 11:07:37
